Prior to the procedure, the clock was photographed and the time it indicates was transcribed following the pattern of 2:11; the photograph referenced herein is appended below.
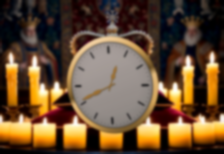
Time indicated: 12:41
